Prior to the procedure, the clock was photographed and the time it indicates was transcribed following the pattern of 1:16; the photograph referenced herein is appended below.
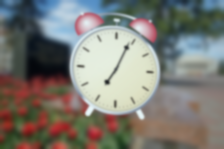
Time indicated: 7:04
